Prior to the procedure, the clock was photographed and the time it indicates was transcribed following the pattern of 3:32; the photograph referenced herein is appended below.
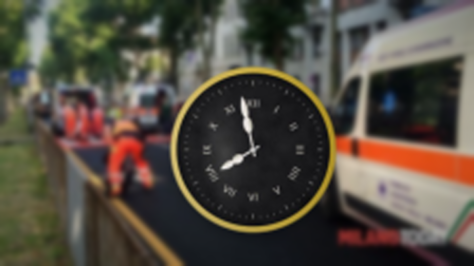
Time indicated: 7:58
